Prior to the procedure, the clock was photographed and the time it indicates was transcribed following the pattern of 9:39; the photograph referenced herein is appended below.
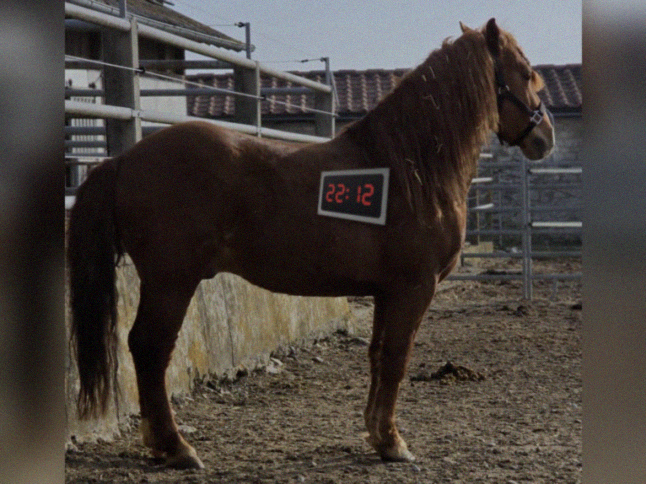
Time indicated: 22:12
